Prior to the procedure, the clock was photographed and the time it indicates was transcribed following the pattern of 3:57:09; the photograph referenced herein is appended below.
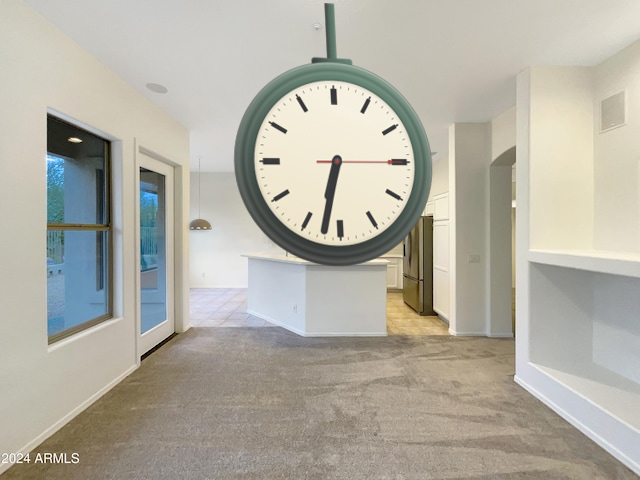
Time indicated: 6:32:15
